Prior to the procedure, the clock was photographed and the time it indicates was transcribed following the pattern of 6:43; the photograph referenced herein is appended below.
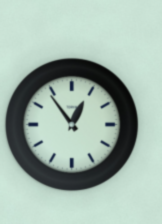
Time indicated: 12:54
